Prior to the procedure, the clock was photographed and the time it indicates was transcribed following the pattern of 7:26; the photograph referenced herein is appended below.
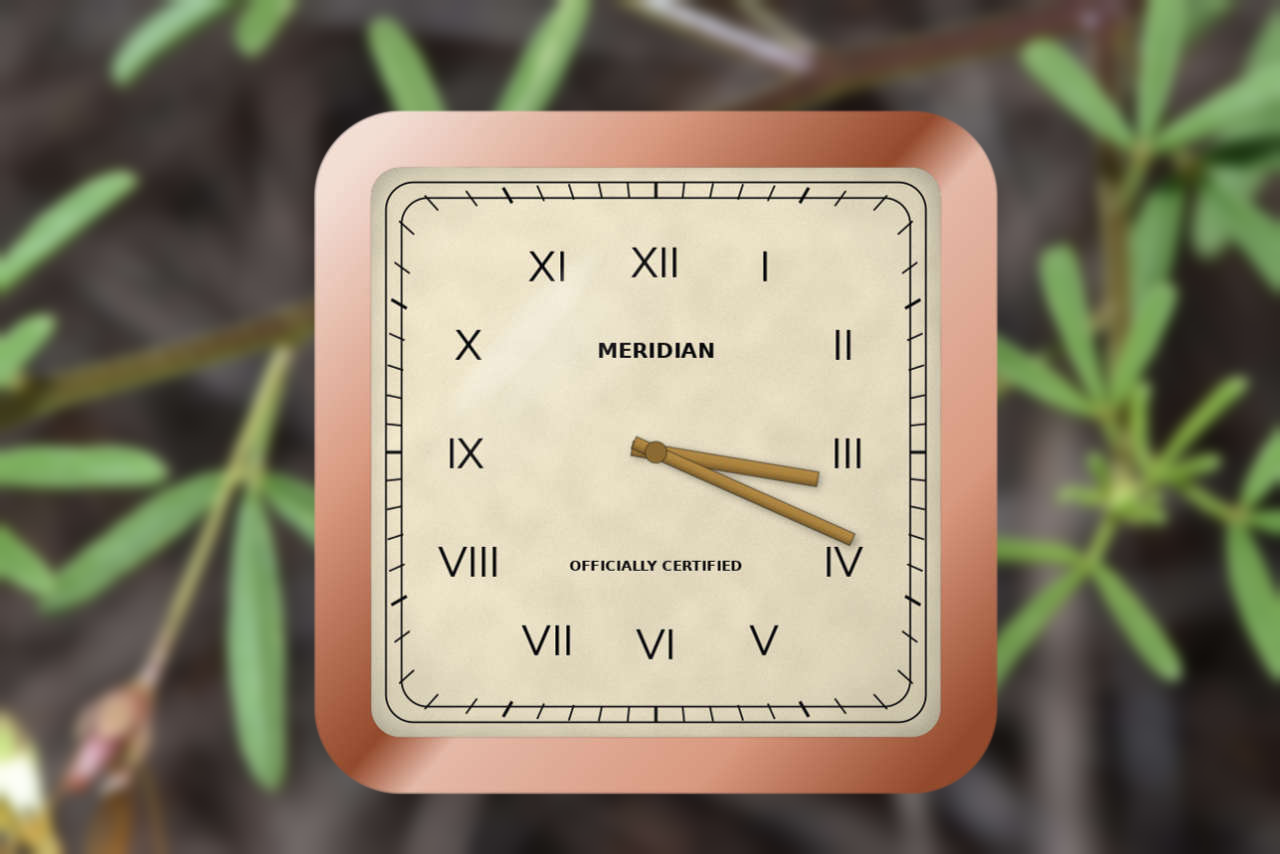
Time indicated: 3:19
